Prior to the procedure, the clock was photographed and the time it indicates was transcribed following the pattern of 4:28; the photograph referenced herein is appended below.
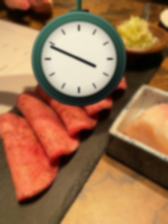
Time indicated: 3:49
